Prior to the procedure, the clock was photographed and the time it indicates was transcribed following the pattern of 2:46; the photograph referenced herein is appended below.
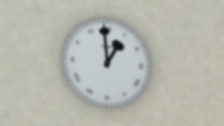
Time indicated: 12:59
